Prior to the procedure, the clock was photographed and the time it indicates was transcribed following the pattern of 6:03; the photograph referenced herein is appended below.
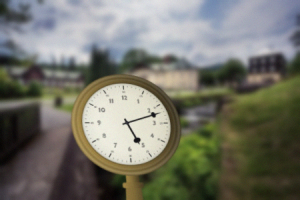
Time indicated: 5:12
